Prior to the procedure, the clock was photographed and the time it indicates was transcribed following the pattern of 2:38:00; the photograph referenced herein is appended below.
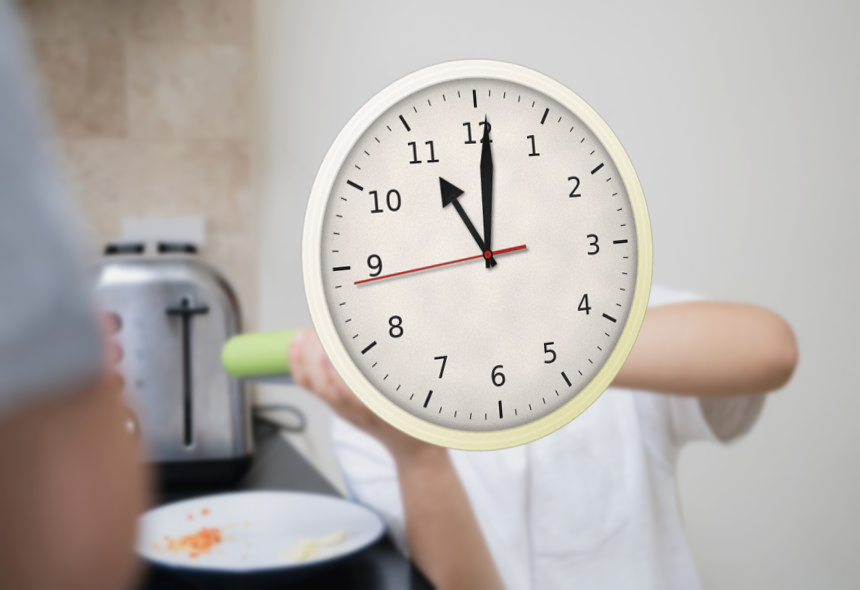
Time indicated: 11:00:44
